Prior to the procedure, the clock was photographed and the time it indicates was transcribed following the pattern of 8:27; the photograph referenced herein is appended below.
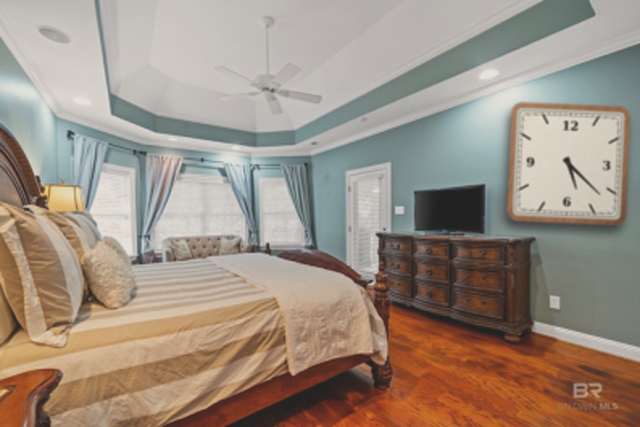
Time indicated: 5:22
